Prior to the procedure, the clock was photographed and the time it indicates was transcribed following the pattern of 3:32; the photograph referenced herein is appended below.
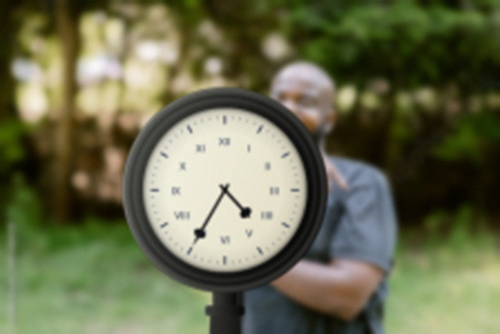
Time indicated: 4:35
